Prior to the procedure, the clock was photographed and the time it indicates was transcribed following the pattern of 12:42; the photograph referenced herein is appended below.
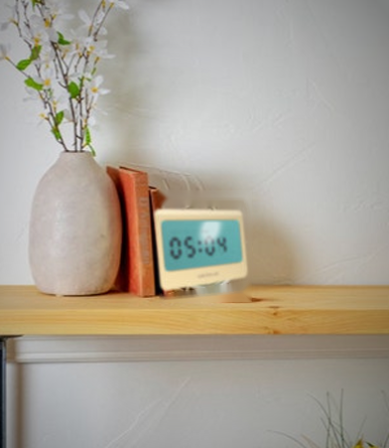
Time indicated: 5:04
